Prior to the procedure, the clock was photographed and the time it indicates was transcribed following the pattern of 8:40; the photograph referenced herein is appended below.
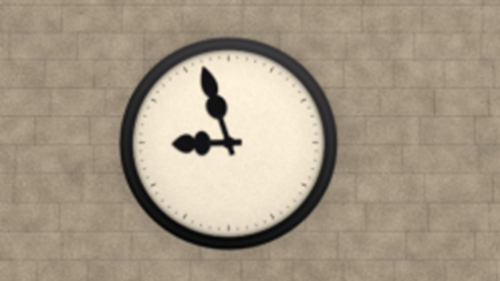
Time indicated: 8:57
